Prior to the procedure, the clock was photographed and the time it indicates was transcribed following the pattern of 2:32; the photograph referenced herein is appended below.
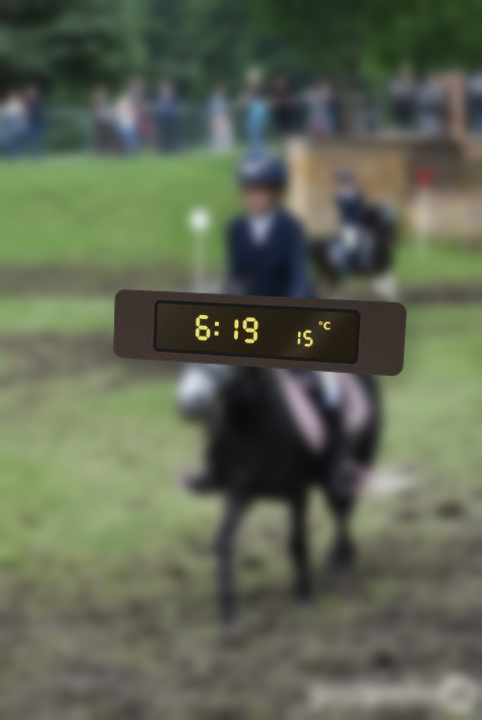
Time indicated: 6:19
